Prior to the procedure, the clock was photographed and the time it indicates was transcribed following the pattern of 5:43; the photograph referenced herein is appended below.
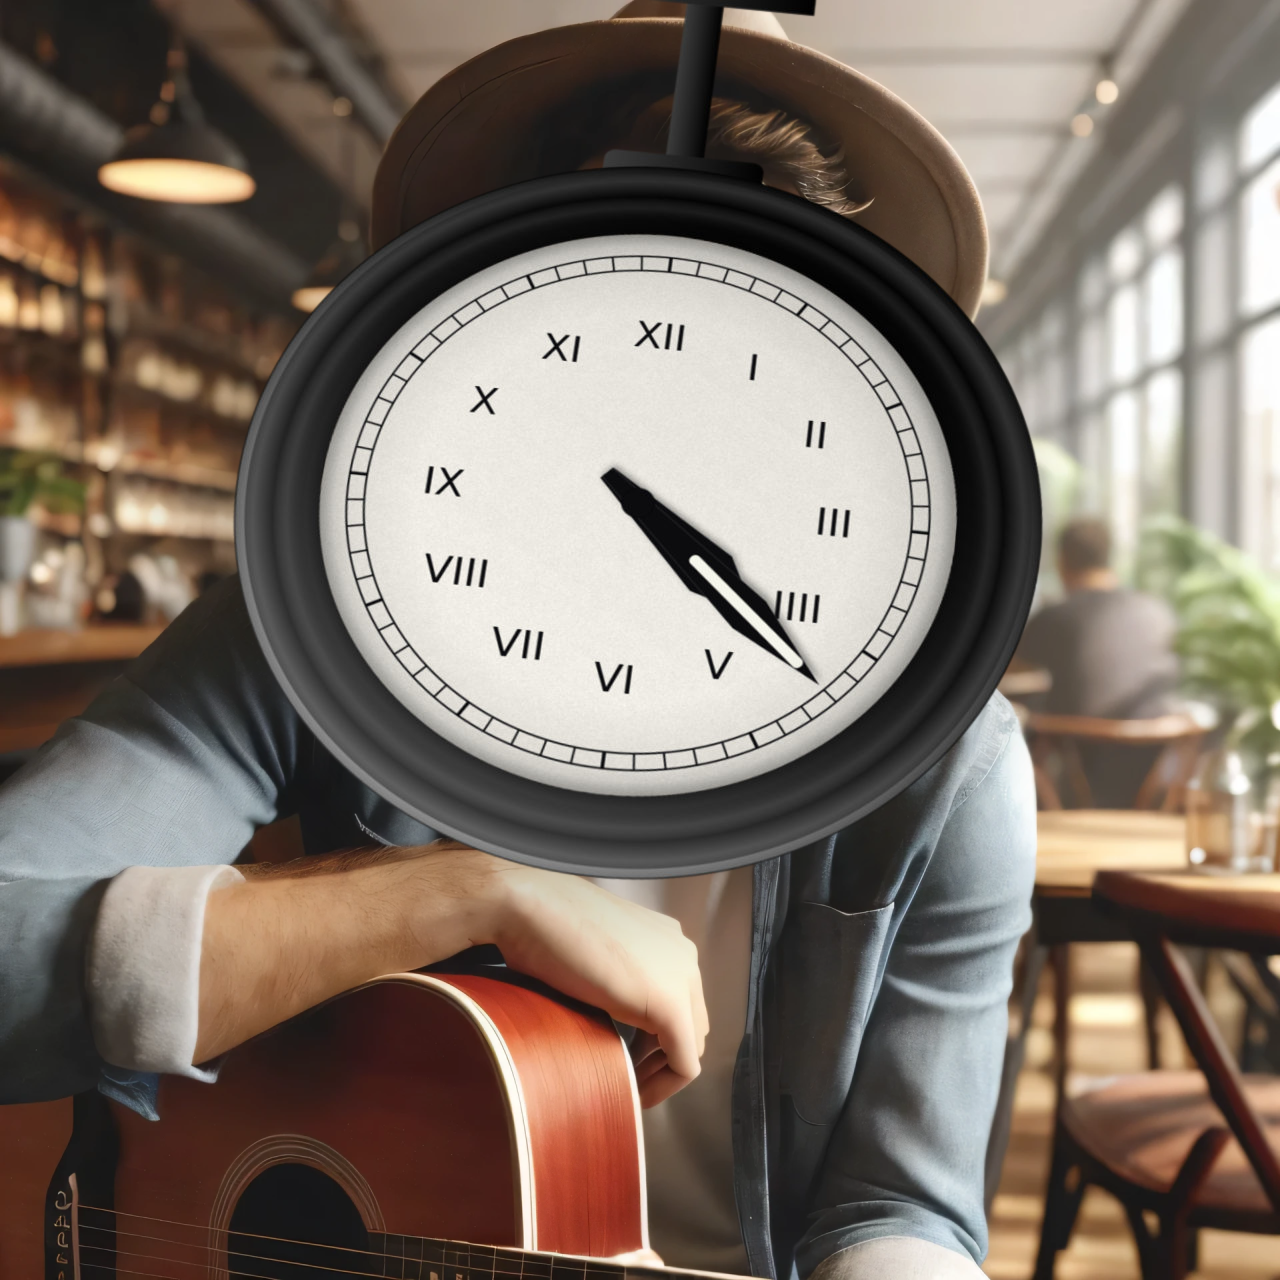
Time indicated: 4:22
